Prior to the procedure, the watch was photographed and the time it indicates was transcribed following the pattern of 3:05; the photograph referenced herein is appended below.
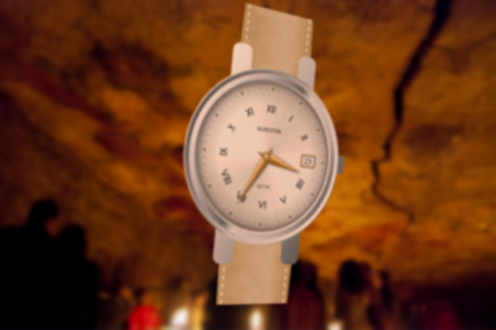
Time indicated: 3:35
